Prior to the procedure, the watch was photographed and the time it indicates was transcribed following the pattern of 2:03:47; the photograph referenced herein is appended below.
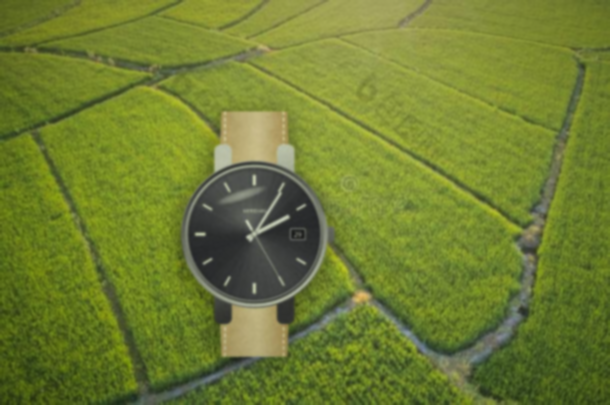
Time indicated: 2:05:25
